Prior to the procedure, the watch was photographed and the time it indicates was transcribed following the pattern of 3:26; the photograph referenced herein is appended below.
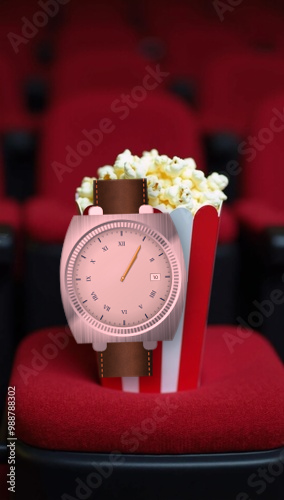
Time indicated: 1:05
